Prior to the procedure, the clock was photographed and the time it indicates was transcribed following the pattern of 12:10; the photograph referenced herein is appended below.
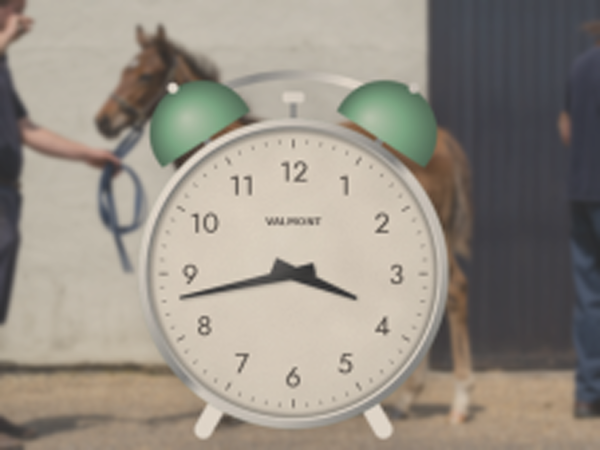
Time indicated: 3:43
